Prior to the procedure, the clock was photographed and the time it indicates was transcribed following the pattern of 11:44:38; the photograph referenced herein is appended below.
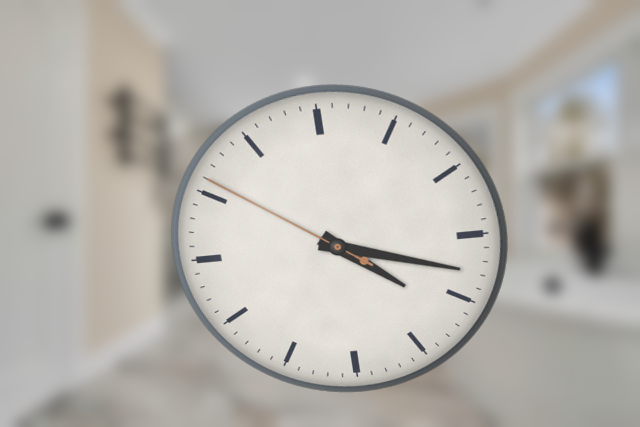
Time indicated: 4:17:51
